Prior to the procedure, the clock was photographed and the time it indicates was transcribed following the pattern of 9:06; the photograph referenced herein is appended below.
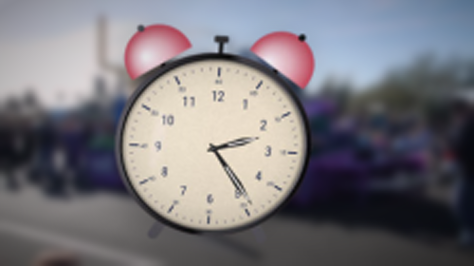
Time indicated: 2:24
